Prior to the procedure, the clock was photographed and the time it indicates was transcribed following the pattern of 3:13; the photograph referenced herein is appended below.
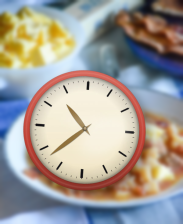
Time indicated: 10:38
